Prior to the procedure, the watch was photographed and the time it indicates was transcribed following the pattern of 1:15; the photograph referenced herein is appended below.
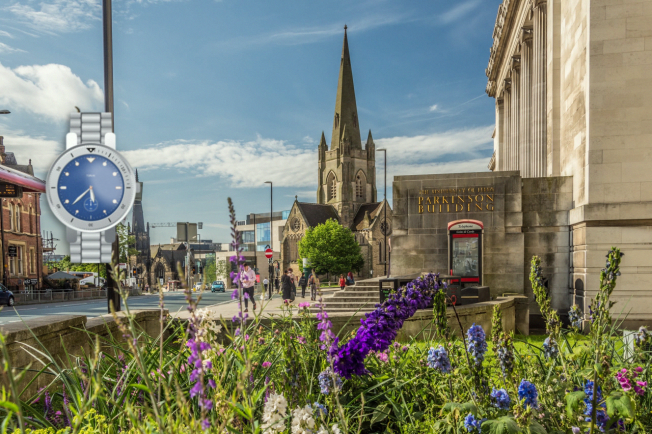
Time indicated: 5:38
